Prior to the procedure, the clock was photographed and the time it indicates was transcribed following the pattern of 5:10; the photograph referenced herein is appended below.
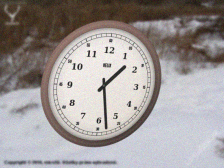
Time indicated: 1:28
